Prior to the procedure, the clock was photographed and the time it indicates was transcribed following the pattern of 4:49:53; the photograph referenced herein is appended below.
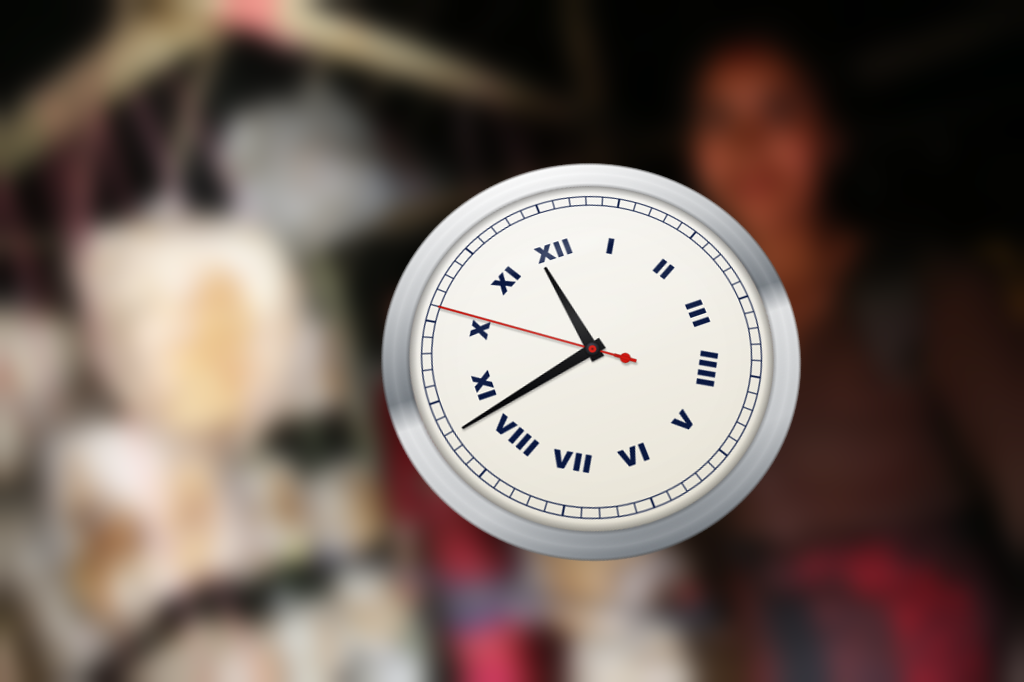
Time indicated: 11:42:51
